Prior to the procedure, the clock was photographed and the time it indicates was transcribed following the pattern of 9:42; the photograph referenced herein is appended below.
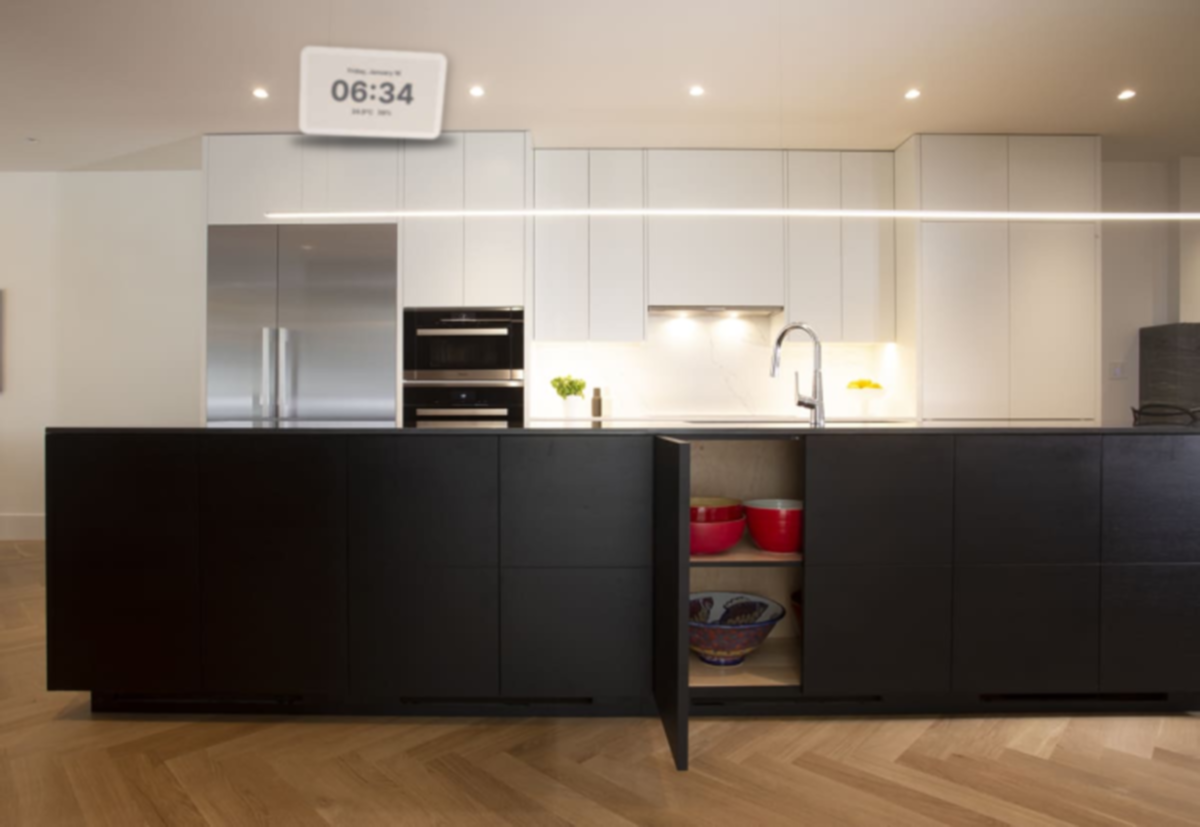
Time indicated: 6:34
